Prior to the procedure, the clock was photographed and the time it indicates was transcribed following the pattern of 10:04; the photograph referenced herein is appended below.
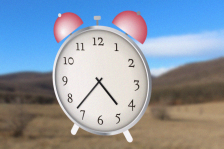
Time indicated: 4:37
